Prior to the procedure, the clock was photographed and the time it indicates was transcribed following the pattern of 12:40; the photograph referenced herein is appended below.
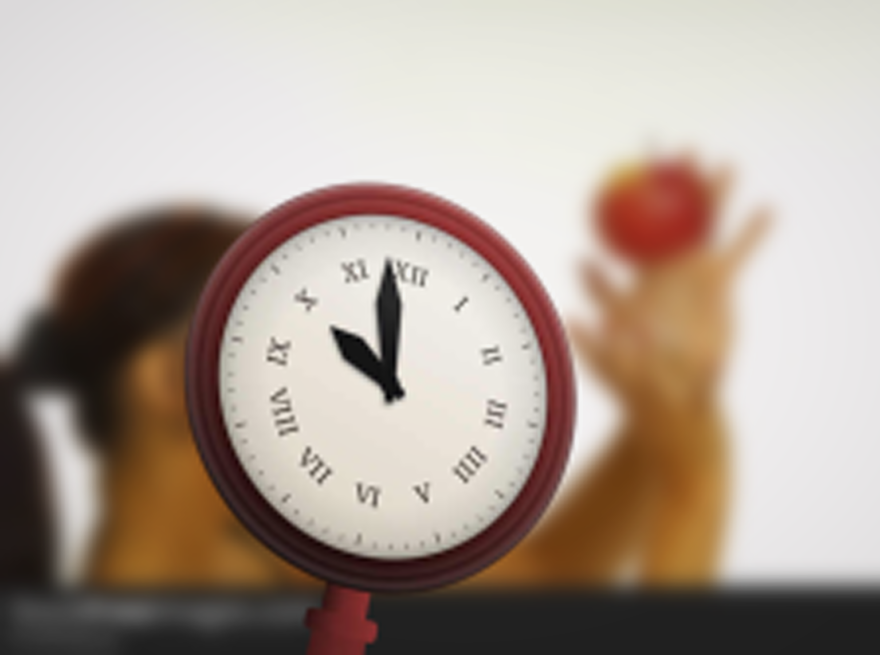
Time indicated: 9:58
